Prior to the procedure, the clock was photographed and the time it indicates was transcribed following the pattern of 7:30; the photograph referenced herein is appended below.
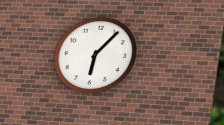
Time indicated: 6:06
